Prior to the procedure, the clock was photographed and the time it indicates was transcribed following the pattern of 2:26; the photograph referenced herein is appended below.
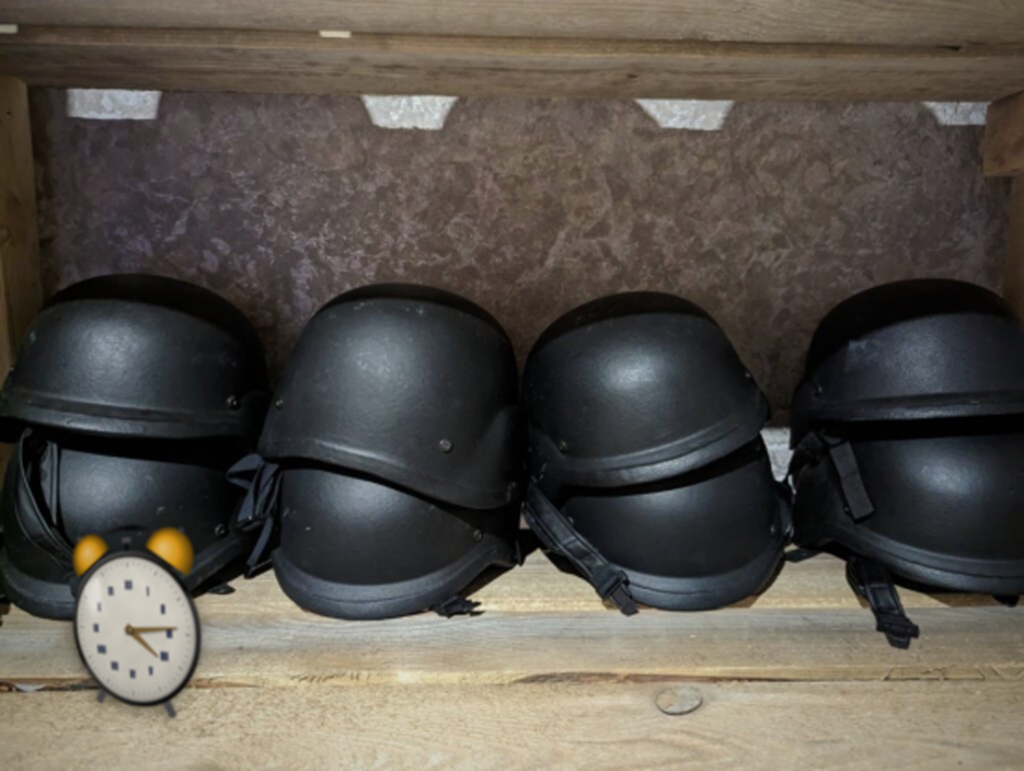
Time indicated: 4:14
